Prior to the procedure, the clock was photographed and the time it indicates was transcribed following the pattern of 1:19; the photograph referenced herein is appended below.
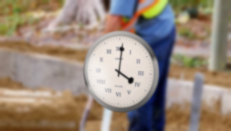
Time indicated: 4:01
